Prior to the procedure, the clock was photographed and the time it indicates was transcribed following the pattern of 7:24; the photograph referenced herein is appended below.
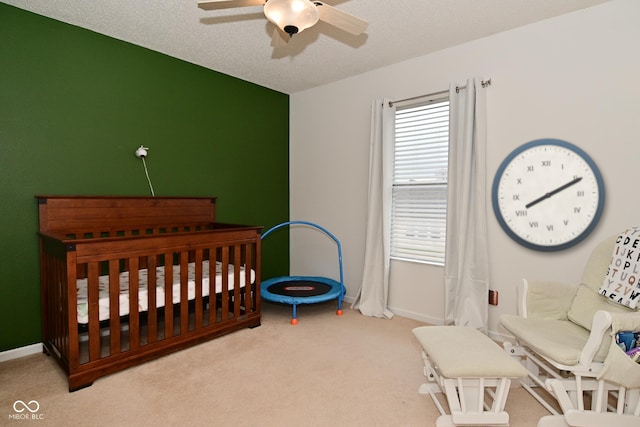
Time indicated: 8:11
